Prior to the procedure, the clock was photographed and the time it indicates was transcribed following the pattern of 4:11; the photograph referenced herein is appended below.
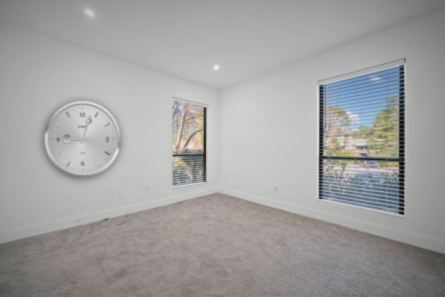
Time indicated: 9:03
